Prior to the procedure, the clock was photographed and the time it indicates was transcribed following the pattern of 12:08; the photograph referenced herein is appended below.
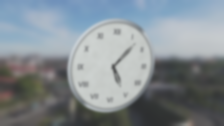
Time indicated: 5:07
